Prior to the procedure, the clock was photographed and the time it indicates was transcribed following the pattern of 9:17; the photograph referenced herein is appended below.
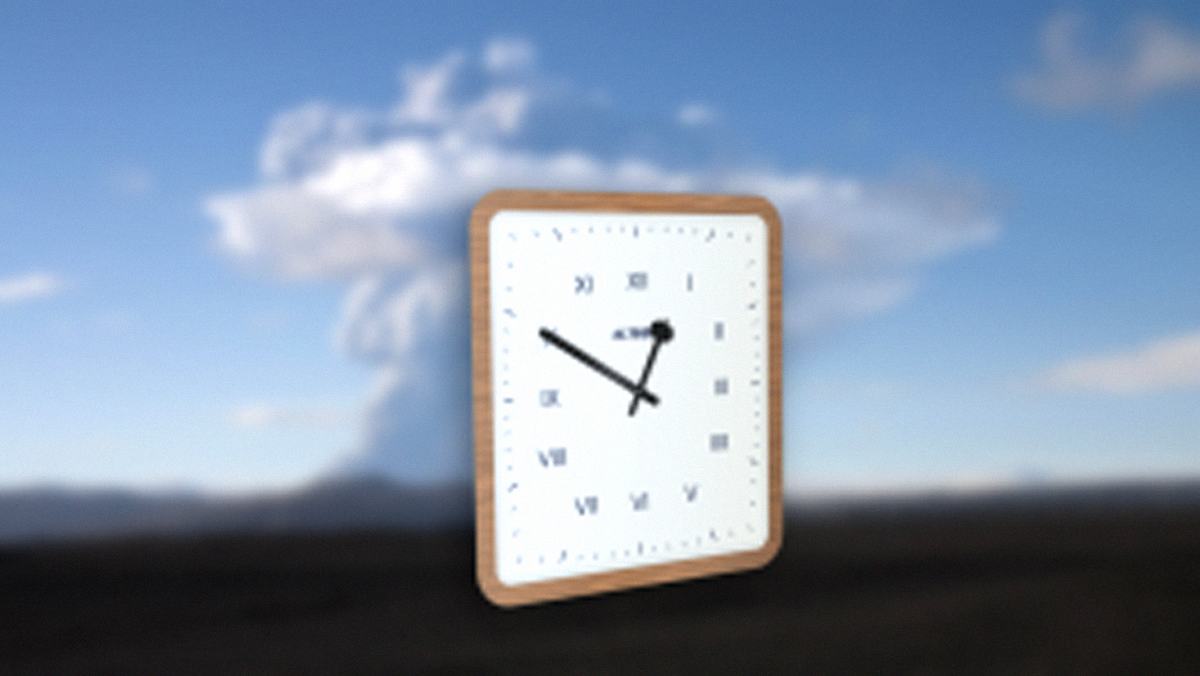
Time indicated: 12:50
